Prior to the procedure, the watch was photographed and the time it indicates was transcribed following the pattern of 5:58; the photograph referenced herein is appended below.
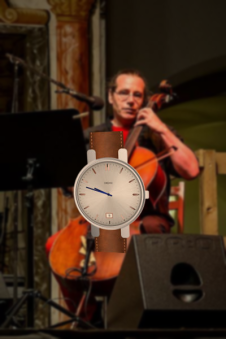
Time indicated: 9:48
